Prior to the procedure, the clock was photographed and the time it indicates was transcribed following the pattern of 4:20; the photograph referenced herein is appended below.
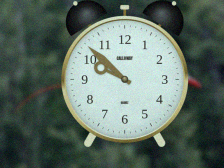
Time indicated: 9:52
